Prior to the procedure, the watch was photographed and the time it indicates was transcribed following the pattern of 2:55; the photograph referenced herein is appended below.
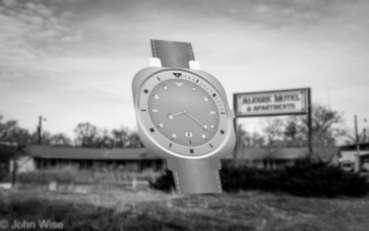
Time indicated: 8:22
